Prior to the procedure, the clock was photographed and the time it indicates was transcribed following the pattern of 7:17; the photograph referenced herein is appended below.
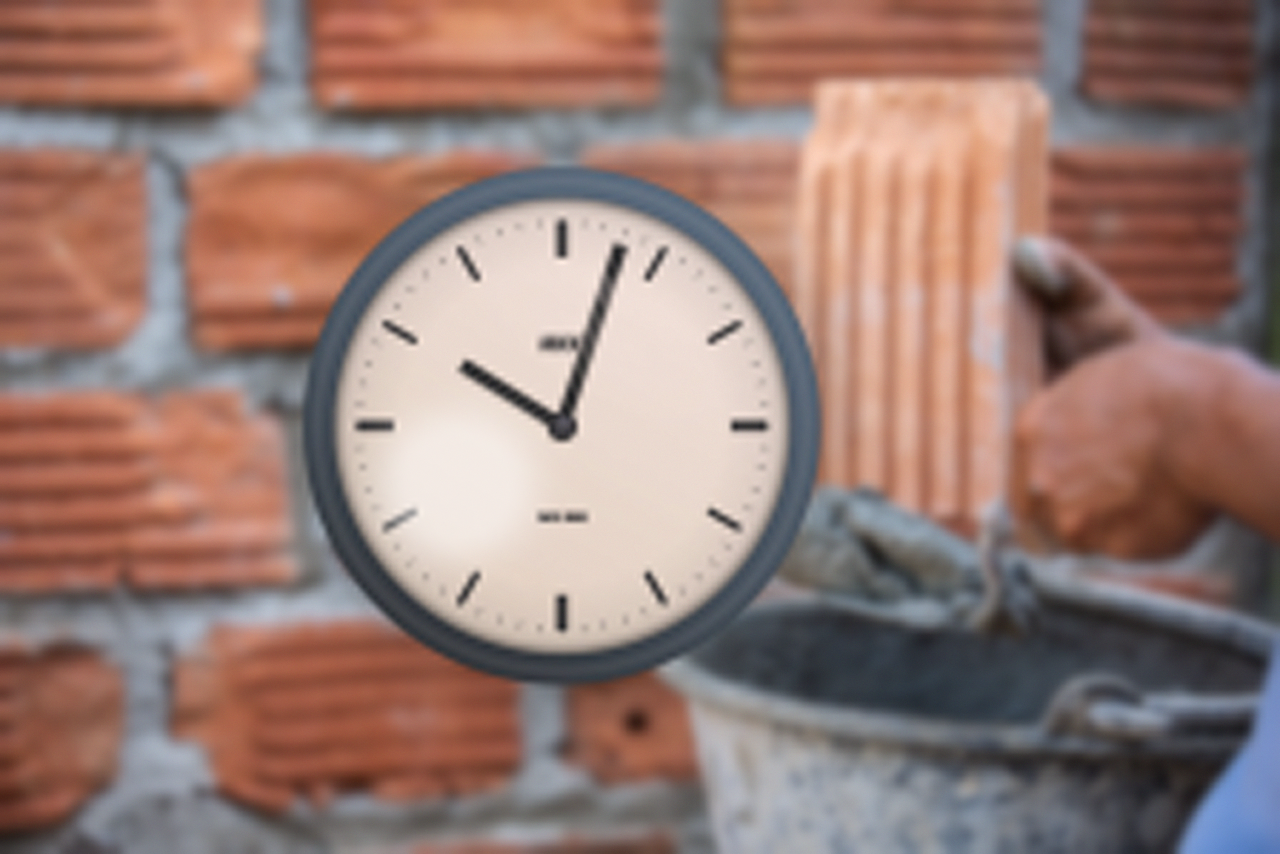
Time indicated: 10:03
